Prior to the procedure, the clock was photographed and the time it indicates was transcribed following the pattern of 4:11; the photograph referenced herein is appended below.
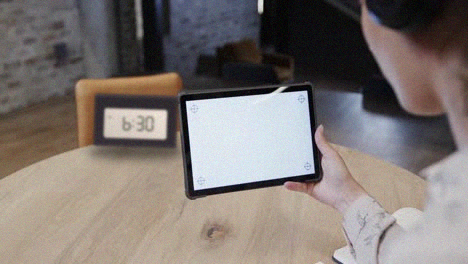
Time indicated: 6:30
